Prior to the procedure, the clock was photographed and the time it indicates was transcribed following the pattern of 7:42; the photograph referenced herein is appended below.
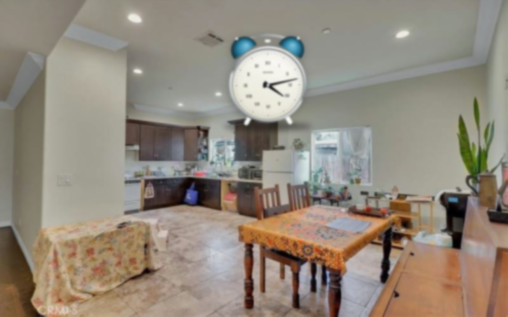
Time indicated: 4:13
